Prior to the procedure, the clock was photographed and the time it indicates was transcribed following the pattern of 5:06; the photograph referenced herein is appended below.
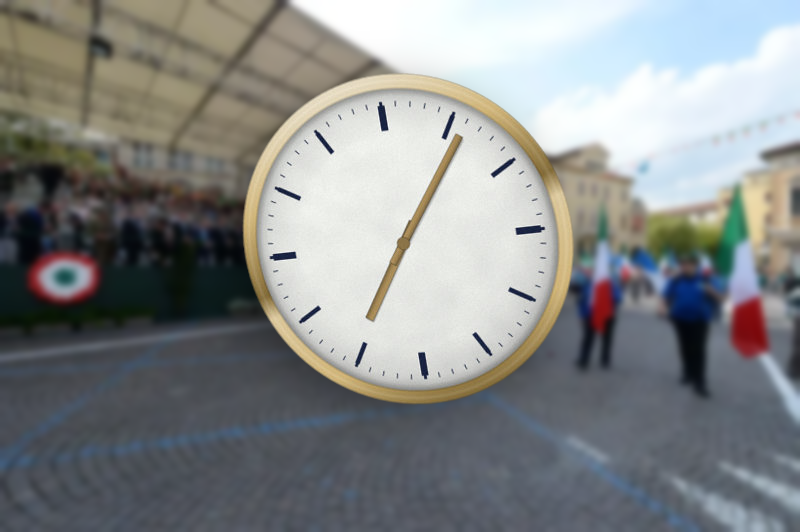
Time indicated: 7:06
